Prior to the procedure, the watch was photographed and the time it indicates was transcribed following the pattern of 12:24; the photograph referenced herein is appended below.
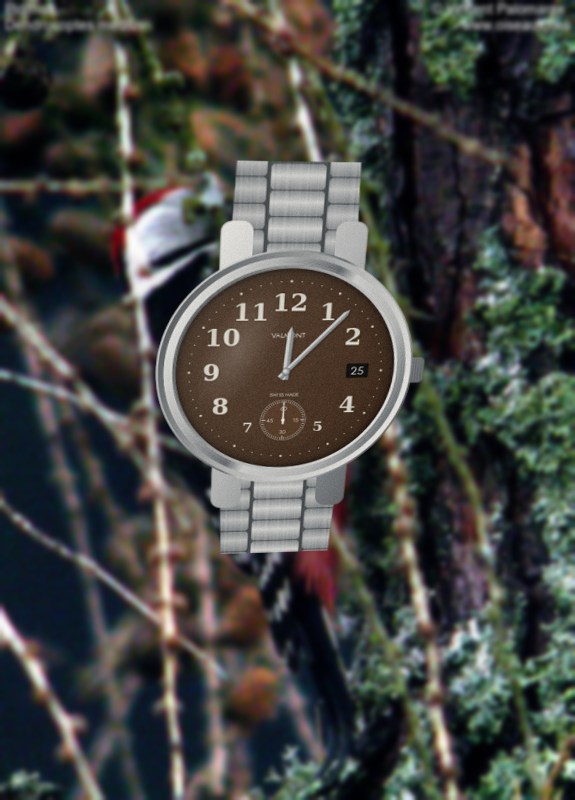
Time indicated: 12:07
